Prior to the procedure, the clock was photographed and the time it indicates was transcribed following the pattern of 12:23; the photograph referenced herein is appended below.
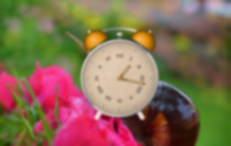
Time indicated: 1:17
